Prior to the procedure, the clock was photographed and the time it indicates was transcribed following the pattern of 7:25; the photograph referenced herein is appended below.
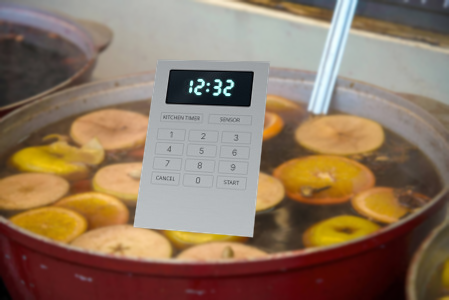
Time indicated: 12:32
